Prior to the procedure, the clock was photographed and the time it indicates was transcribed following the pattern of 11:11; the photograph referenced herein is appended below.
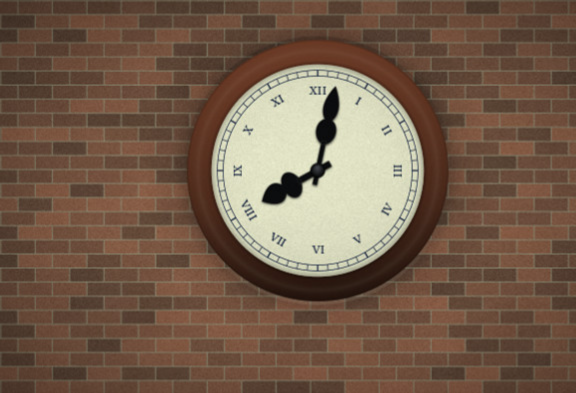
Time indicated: 8:02
